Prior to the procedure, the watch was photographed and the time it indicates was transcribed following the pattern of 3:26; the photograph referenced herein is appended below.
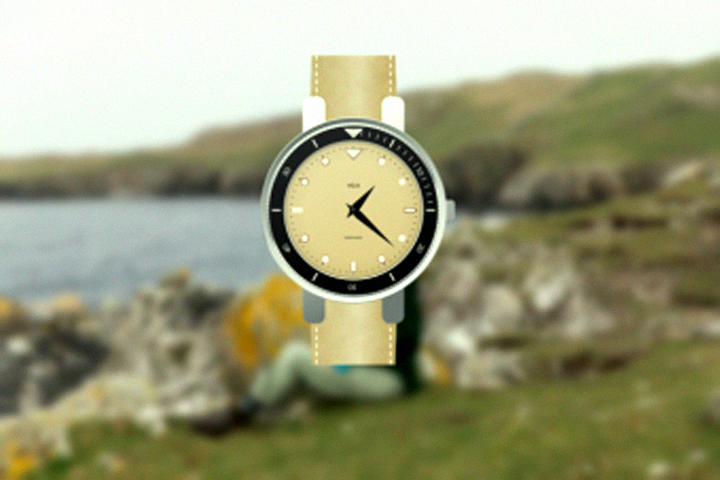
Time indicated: 1:22
